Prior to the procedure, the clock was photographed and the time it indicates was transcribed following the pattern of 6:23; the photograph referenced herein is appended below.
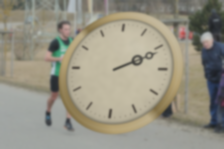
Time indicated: 2:11
